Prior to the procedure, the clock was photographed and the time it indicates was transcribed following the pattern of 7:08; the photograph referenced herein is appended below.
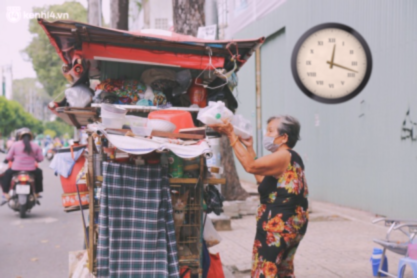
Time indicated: 12:18
